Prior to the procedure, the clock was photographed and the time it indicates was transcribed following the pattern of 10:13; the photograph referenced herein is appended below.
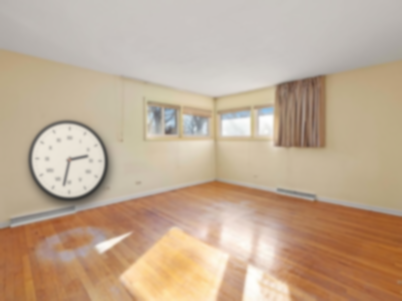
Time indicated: 2:32
